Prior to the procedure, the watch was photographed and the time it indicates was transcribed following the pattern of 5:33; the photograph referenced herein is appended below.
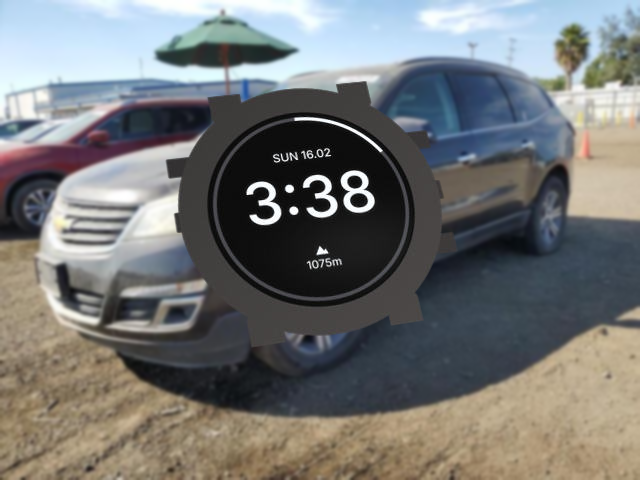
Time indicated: 3:38
